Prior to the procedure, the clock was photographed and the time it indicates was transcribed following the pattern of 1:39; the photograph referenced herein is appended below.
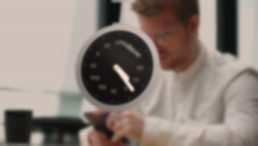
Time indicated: 4:23
